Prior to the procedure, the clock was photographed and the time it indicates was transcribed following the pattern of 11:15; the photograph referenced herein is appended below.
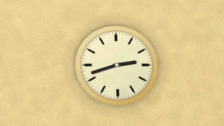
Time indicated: 2:42
